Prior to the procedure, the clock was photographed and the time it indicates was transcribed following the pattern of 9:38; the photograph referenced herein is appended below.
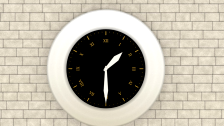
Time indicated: 1:30
